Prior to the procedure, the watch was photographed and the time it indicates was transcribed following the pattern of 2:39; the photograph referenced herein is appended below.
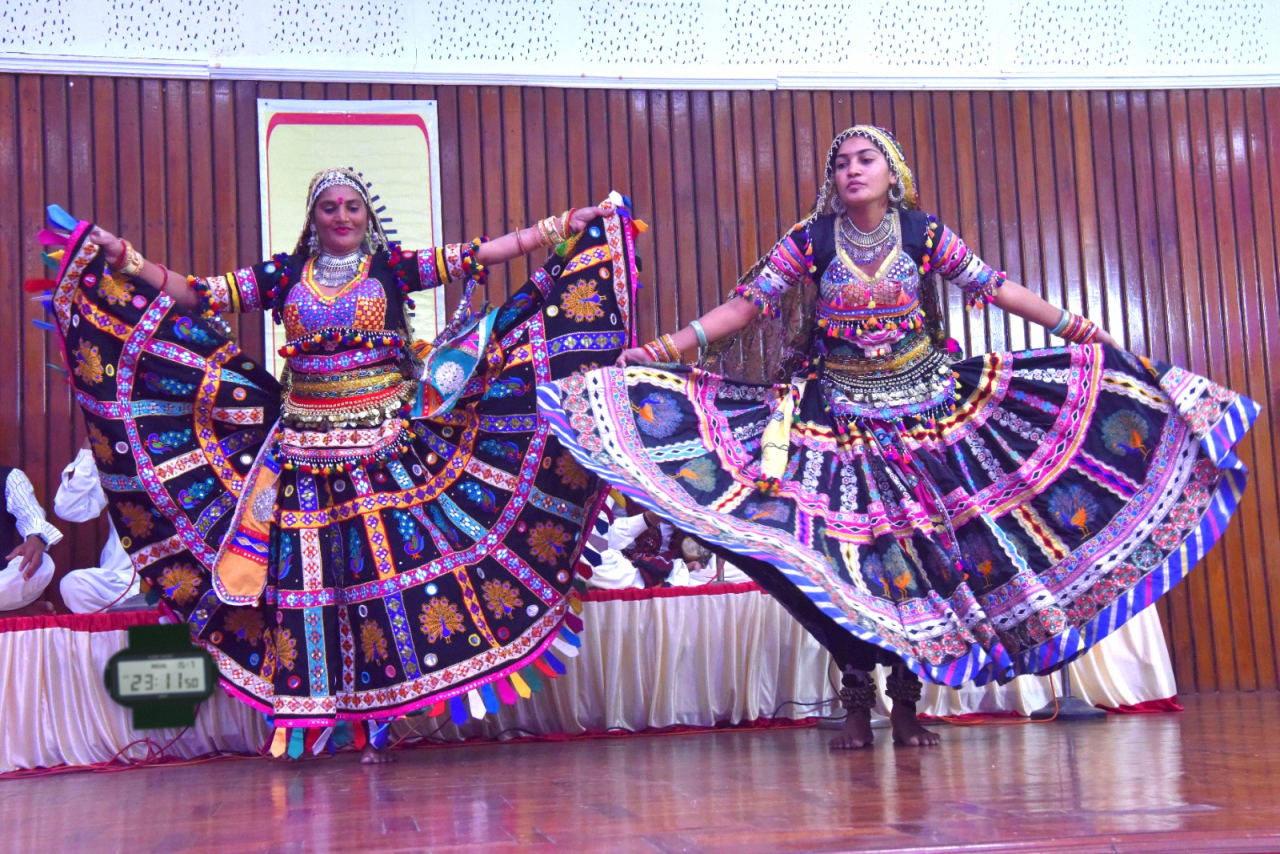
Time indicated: 23:11
